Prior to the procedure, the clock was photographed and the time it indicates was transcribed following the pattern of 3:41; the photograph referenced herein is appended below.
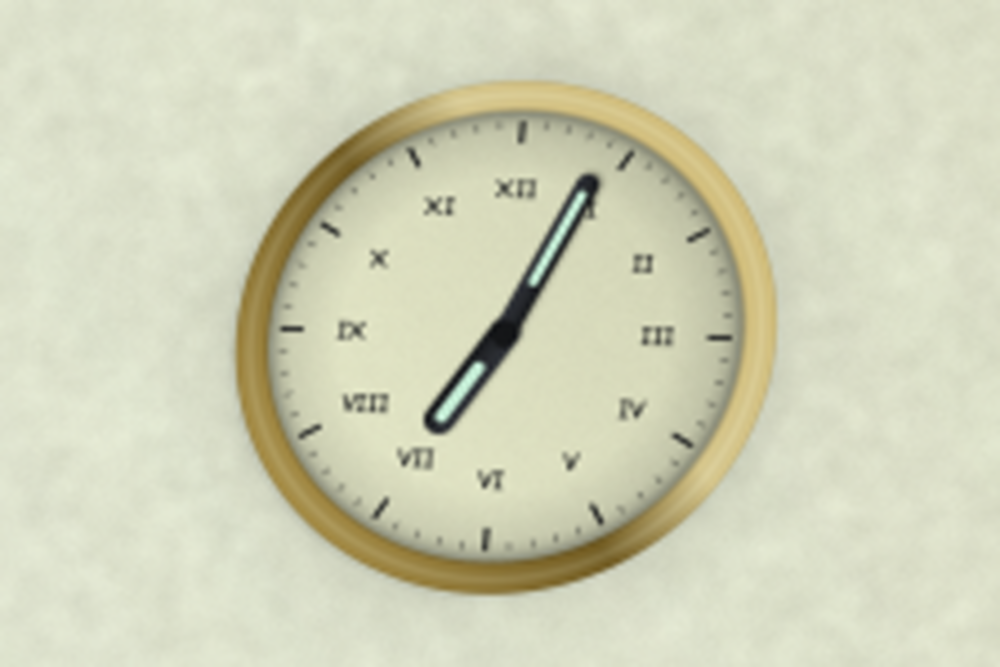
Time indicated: 7:04
